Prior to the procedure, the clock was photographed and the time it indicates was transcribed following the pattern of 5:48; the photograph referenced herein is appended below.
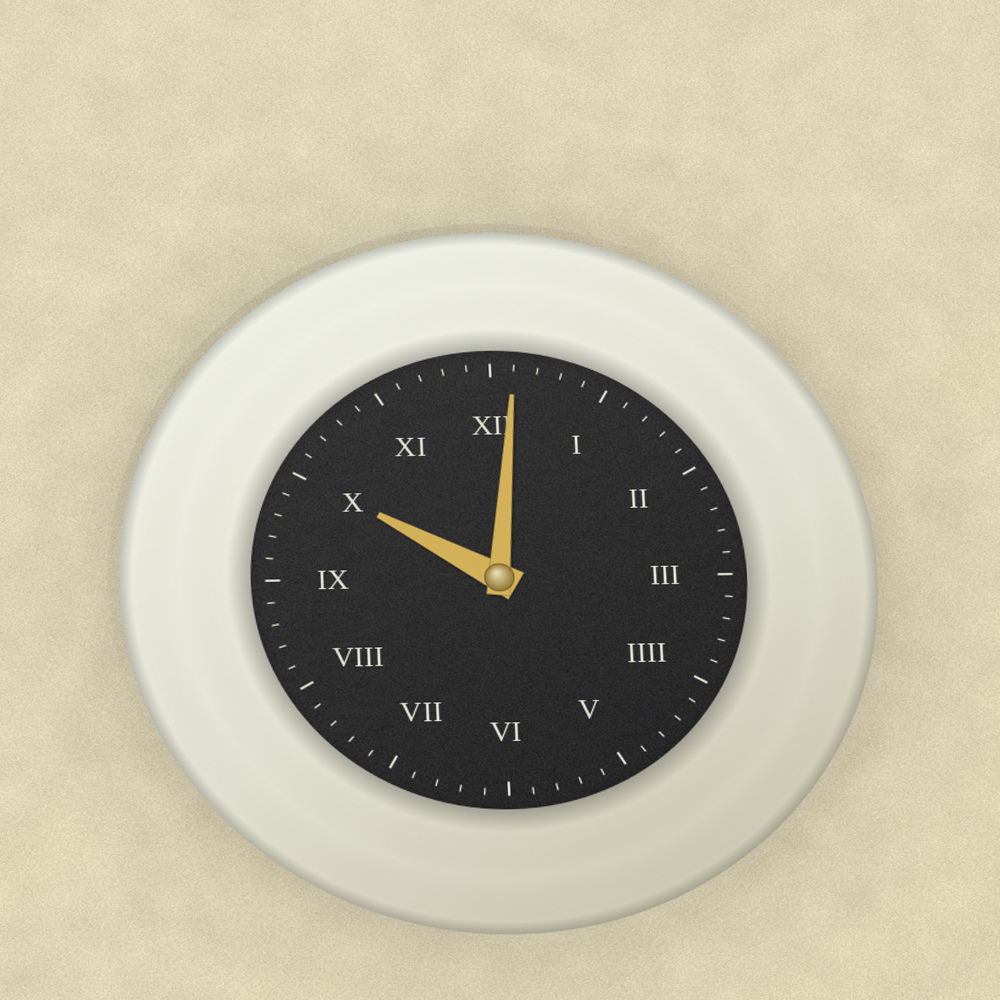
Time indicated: 10:01
